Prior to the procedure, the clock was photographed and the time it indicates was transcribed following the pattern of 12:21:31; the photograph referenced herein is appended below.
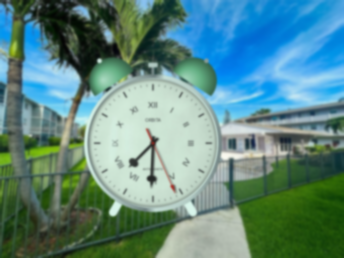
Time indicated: 7:30:26
